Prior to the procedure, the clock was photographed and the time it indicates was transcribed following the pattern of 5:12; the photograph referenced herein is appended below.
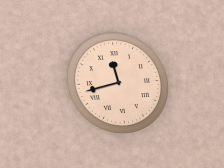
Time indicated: 11:43
